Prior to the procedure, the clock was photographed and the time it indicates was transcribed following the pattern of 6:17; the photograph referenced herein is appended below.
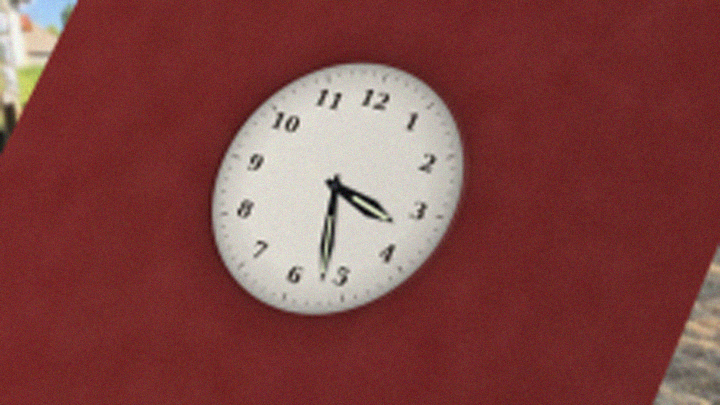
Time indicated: 3:27
